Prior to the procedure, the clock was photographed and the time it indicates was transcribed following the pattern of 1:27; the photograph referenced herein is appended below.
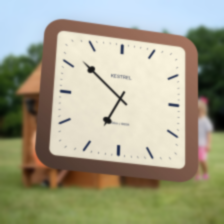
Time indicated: 6:52
